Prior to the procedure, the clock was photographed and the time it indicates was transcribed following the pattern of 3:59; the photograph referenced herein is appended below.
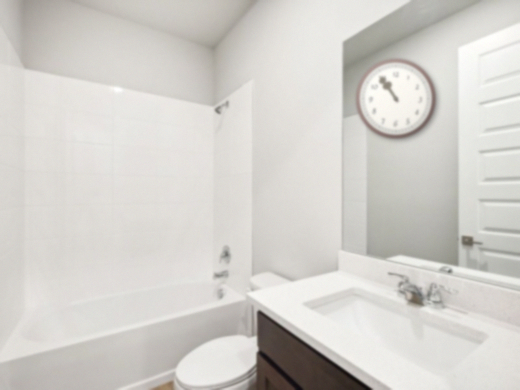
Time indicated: 10:54
